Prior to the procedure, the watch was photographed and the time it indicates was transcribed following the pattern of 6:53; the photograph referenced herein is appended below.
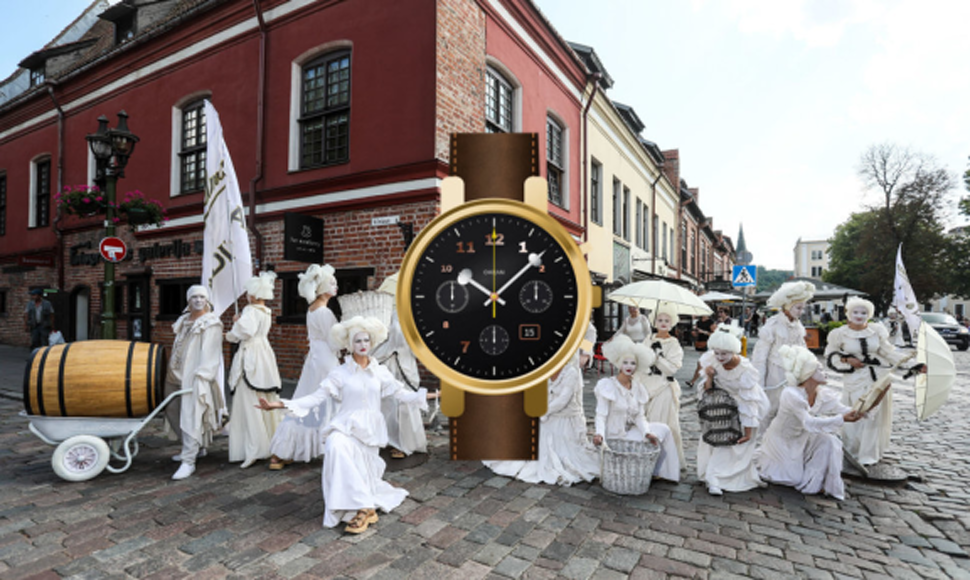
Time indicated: 10:08
